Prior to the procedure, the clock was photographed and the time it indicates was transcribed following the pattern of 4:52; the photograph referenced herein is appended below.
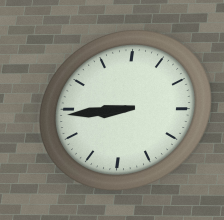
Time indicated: 8:44
